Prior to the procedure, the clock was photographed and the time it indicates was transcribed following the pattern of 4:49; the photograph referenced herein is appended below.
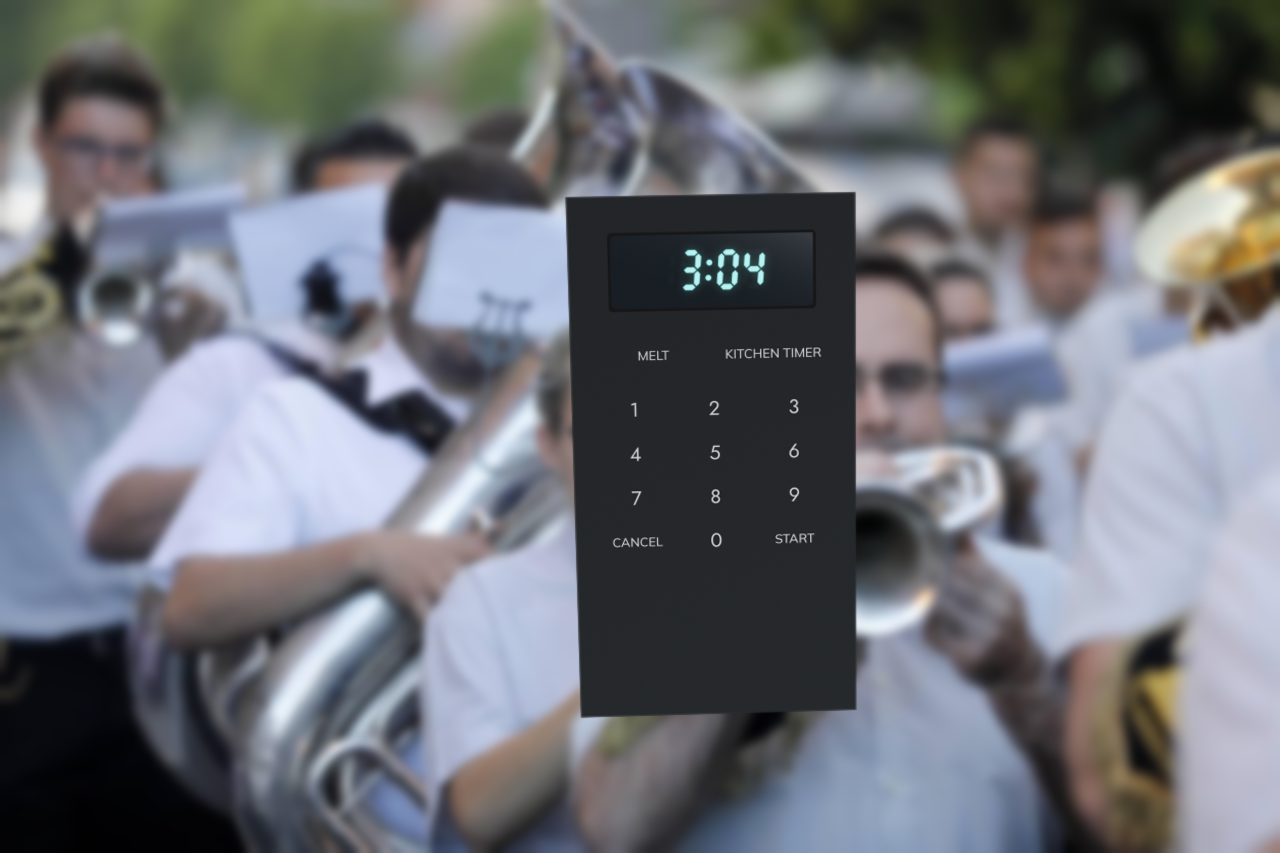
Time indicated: 3:04
